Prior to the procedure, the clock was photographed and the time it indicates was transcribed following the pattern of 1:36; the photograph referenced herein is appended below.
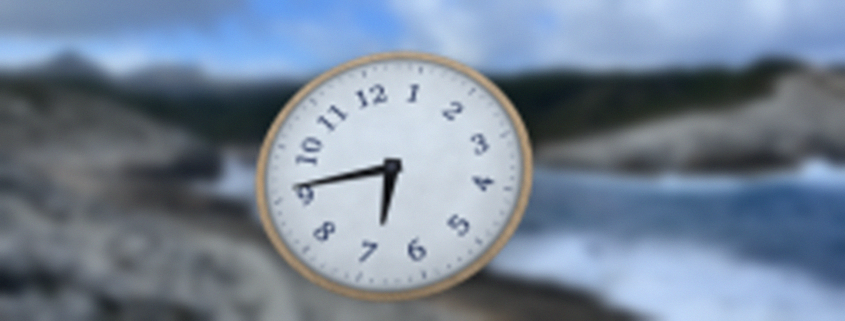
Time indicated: 6:46
